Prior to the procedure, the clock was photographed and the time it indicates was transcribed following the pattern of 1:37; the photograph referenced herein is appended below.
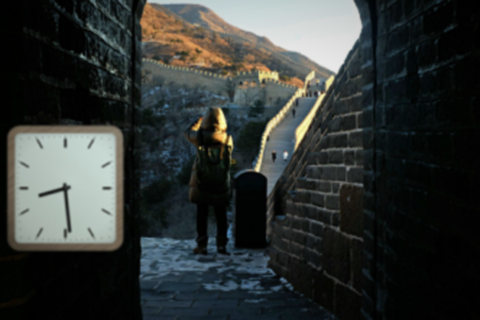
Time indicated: 8:29
